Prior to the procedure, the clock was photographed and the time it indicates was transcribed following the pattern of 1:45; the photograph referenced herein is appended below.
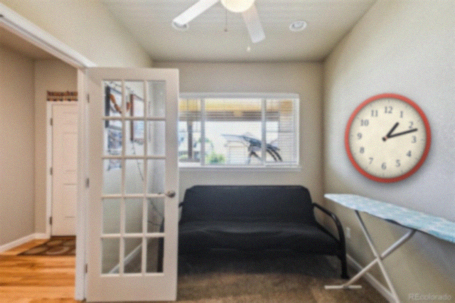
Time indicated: 1:12
